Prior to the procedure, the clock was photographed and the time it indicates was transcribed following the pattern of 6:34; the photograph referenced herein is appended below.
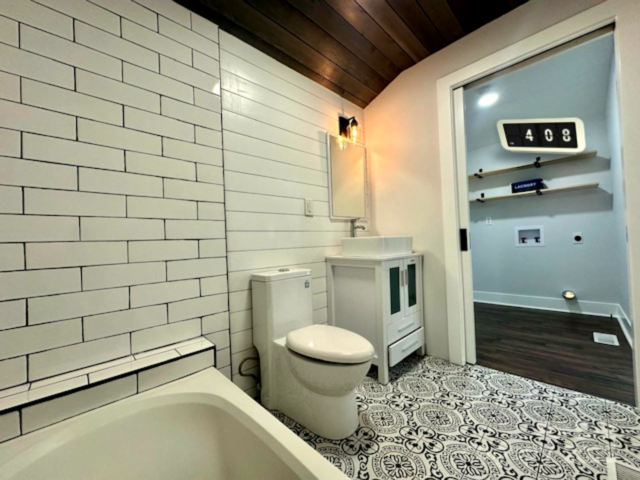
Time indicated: 4:08
